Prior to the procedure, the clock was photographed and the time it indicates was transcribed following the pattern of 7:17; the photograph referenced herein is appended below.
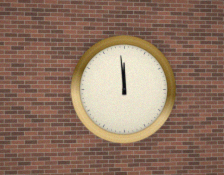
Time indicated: 11:59
